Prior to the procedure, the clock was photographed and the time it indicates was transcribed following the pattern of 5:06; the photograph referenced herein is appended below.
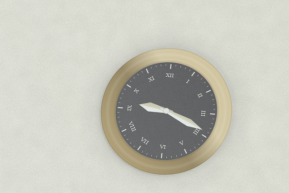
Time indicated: 9:19
